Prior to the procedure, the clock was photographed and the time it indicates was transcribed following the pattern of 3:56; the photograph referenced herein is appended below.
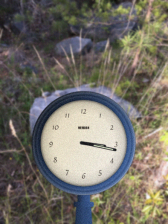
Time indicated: 3:17
